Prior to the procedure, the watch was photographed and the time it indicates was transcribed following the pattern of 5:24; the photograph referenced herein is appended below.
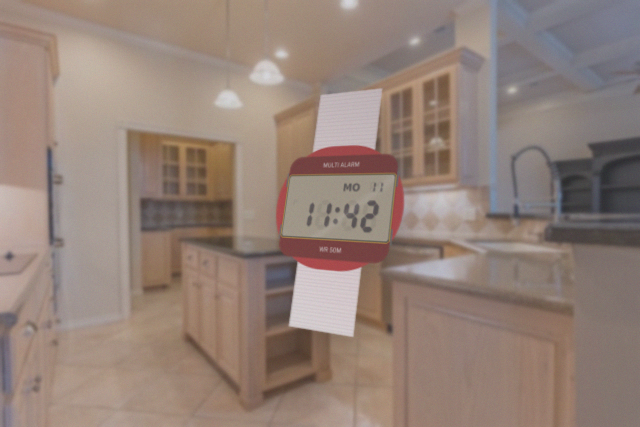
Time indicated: 11:42
